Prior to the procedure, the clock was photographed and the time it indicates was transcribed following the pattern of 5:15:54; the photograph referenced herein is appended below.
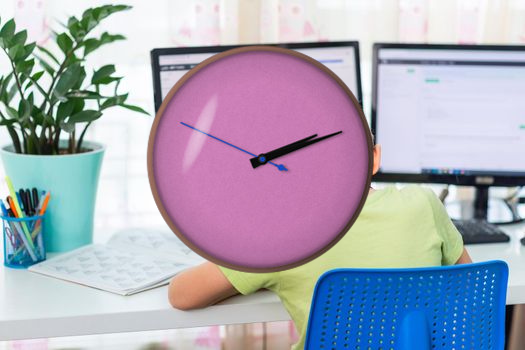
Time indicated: 2:11:49
